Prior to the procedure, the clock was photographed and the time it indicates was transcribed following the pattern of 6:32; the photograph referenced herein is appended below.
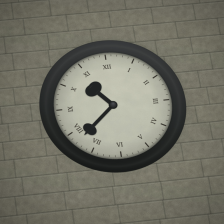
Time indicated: 10:38
